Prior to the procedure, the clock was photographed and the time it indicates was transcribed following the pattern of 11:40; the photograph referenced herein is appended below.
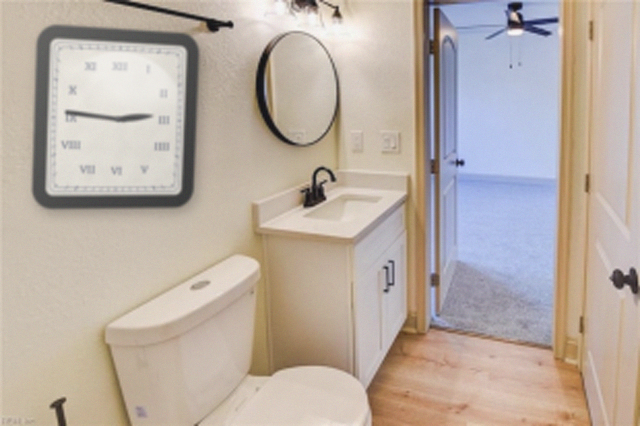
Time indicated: 2:46
